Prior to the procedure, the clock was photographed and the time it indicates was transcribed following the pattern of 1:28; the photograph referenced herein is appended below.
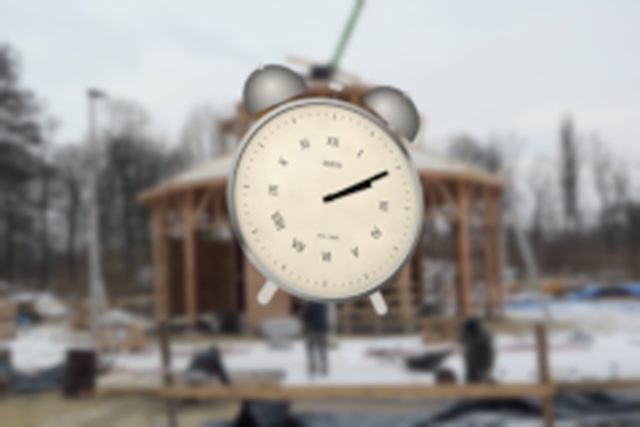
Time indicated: 2:10
